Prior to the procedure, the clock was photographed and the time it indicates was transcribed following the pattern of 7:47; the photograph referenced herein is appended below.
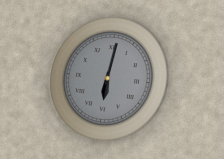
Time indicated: 6:01
